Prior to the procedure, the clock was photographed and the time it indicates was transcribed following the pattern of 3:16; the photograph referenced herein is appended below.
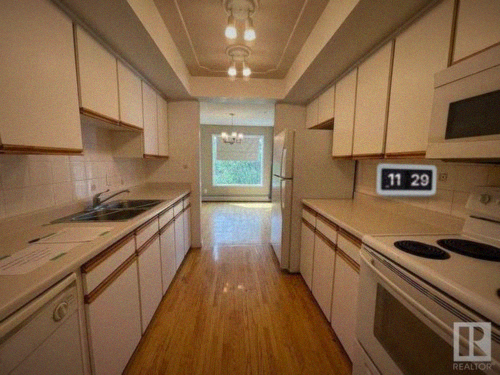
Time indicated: 11:29
